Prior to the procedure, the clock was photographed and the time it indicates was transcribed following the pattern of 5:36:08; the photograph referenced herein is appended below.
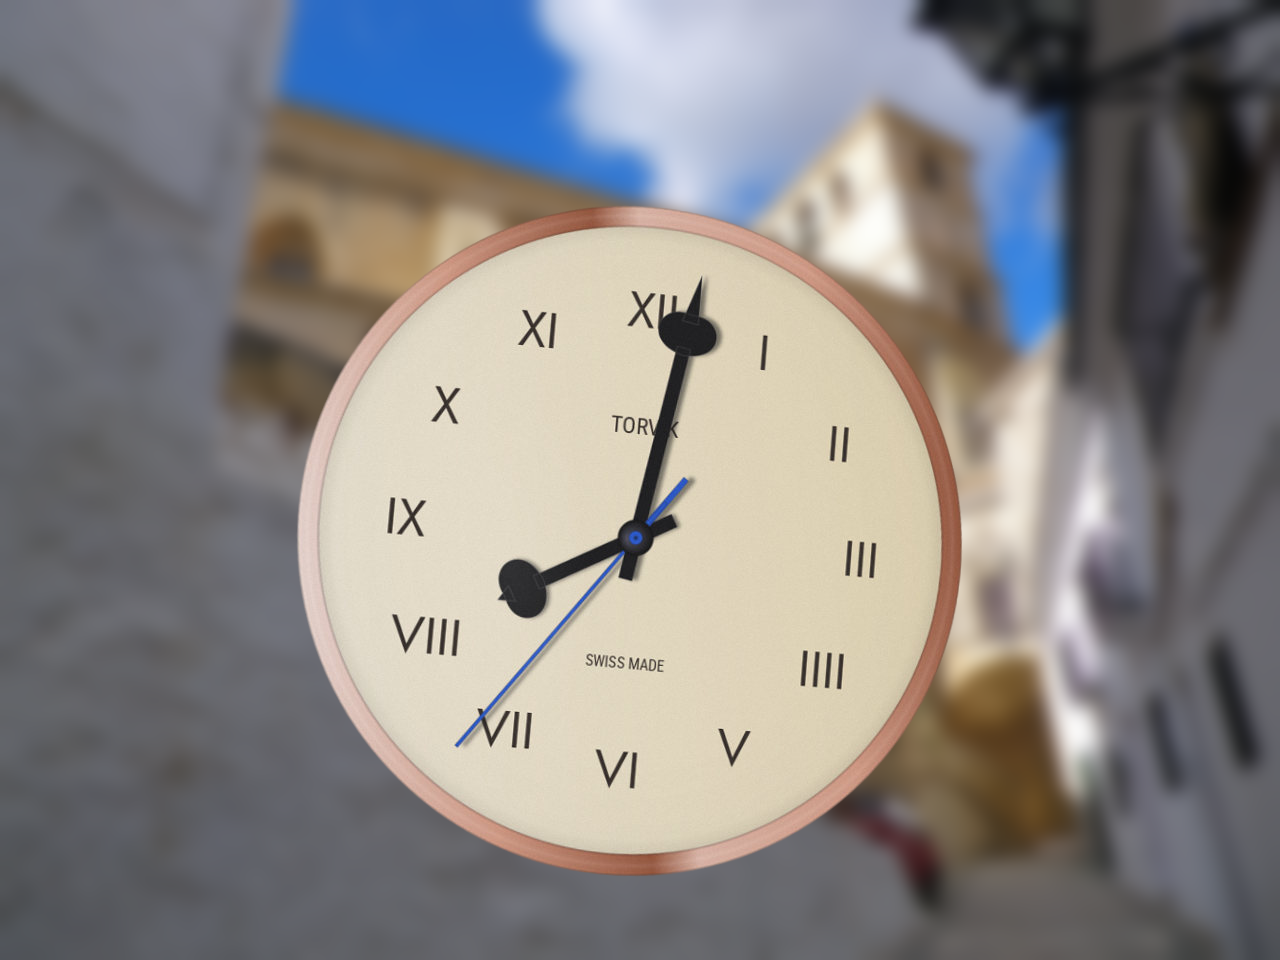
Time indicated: 8:01:36
